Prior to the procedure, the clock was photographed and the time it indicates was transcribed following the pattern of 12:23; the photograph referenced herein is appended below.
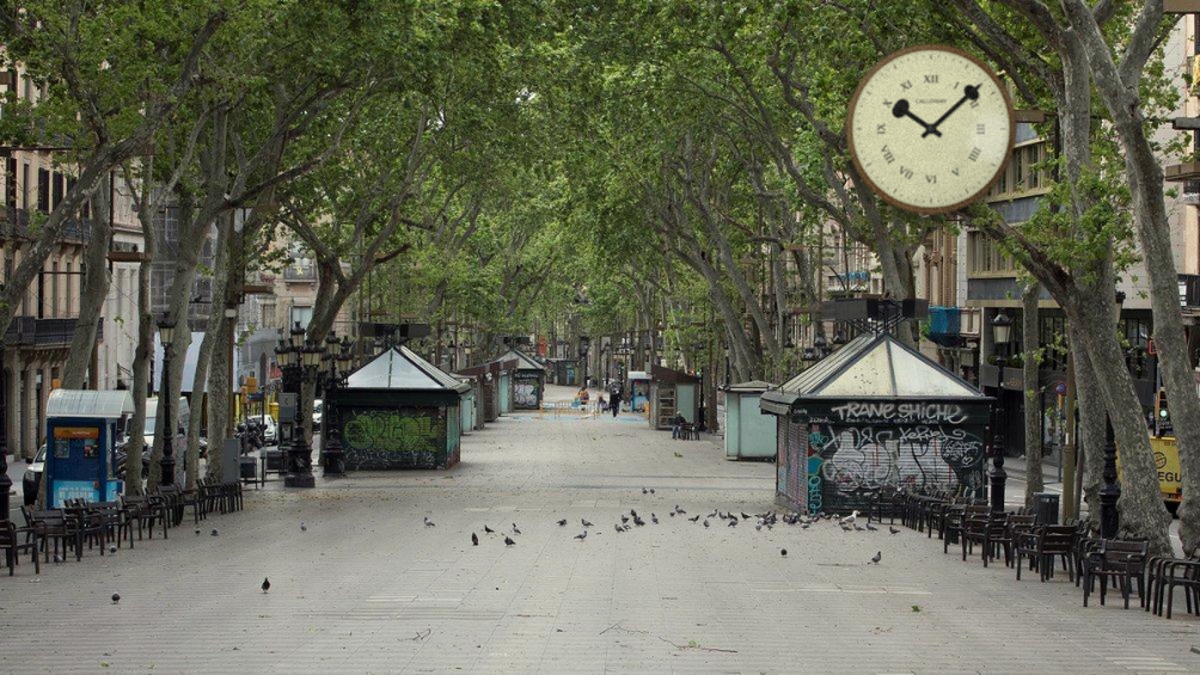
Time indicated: 10:08
